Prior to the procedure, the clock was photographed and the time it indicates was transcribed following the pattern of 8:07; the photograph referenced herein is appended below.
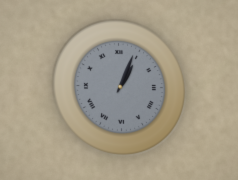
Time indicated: 1:04
